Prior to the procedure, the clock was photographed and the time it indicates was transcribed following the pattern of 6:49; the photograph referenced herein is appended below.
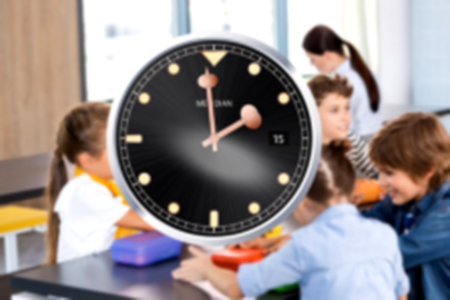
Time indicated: 1:59
